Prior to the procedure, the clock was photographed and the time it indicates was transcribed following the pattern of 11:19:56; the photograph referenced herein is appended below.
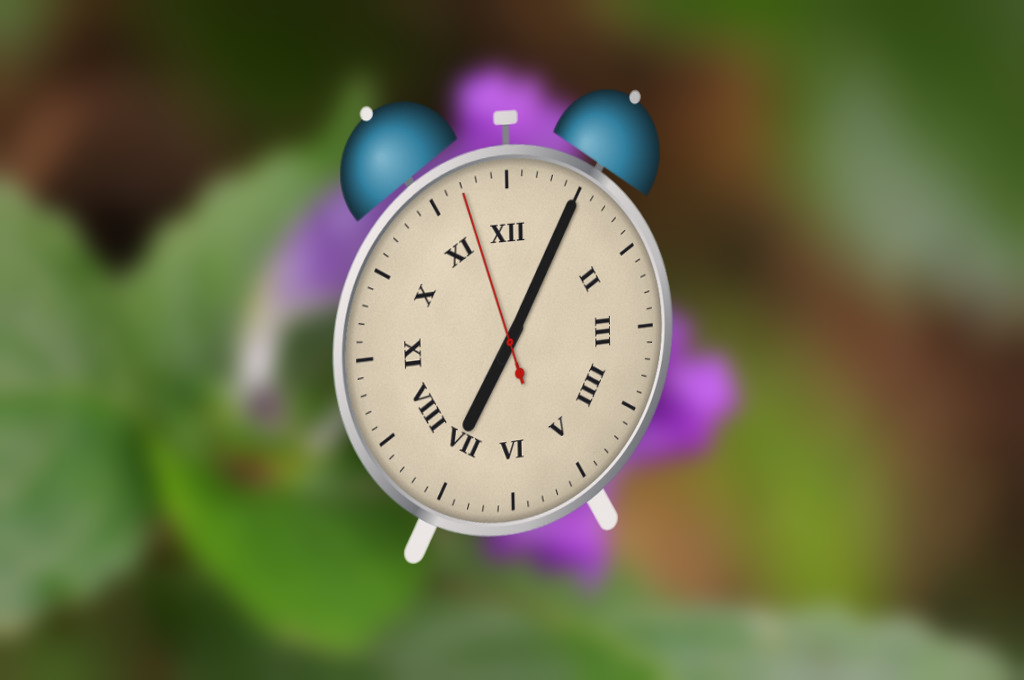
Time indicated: 7:04:57
